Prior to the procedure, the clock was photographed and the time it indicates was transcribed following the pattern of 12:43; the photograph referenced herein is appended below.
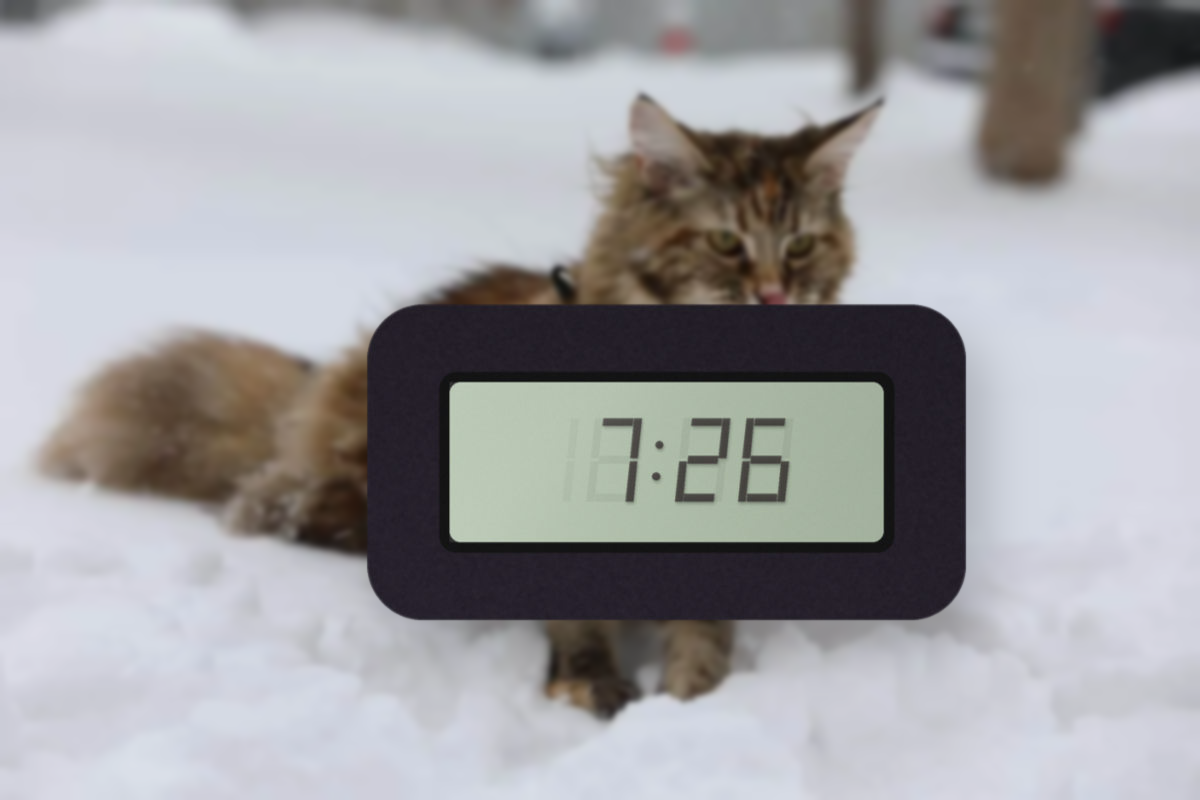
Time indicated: 7:26
